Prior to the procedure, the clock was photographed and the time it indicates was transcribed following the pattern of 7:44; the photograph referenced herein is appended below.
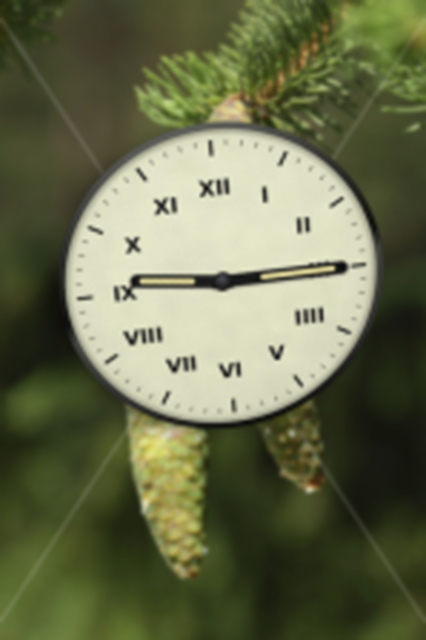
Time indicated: 9:15
